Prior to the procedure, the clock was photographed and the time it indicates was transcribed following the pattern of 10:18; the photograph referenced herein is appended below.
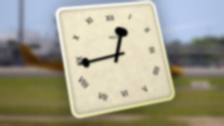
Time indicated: 12:44
